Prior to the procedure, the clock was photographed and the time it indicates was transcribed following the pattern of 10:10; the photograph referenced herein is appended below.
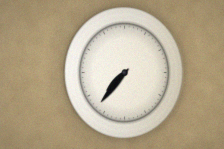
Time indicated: 7:37
